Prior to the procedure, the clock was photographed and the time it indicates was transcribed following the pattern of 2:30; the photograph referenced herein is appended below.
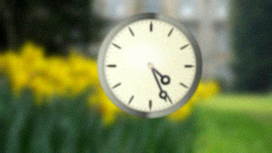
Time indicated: 4:26
